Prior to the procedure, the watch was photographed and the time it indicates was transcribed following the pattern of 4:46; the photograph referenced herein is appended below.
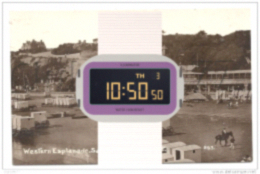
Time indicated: 10:50
